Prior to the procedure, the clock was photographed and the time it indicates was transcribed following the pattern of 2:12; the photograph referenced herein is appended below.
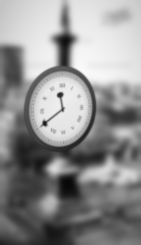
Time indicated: 11:40
